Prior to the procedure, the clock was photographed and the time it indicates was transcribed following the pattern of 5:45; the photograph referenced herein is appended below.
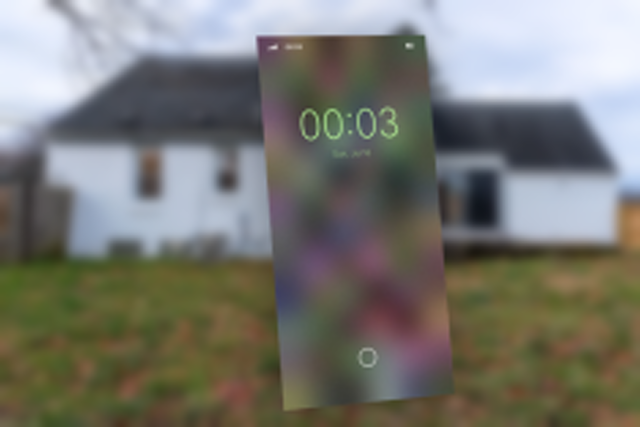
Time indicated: 0:03
